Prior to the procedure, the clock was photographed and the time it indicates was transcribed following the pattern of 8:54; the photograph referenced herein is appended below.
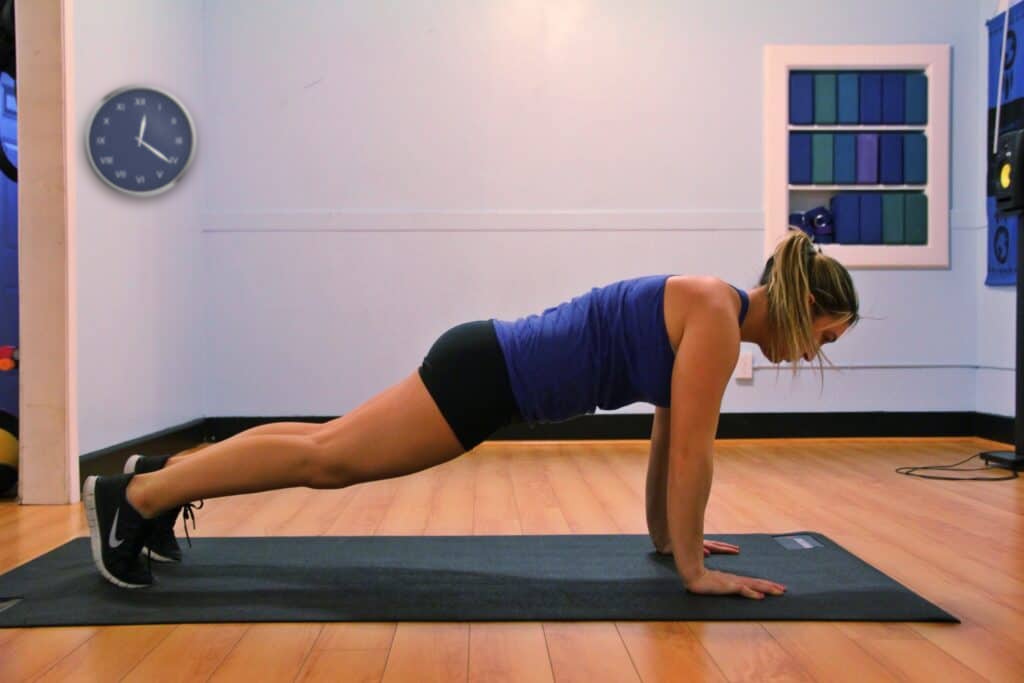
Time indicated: 12:21
